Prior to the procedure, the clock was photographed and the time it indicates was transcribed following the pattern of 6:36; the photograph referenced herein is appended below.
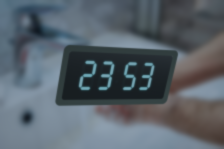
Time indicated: 23:53
